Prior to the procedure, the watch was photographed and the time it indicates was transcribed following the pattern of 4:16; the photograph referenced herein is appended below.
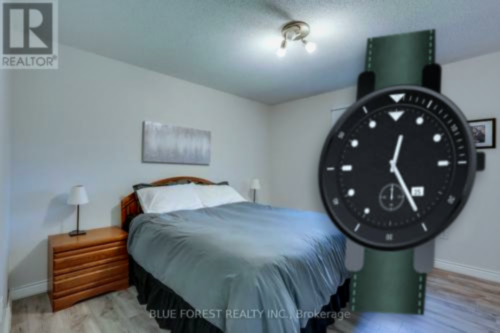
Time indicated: 12:25
